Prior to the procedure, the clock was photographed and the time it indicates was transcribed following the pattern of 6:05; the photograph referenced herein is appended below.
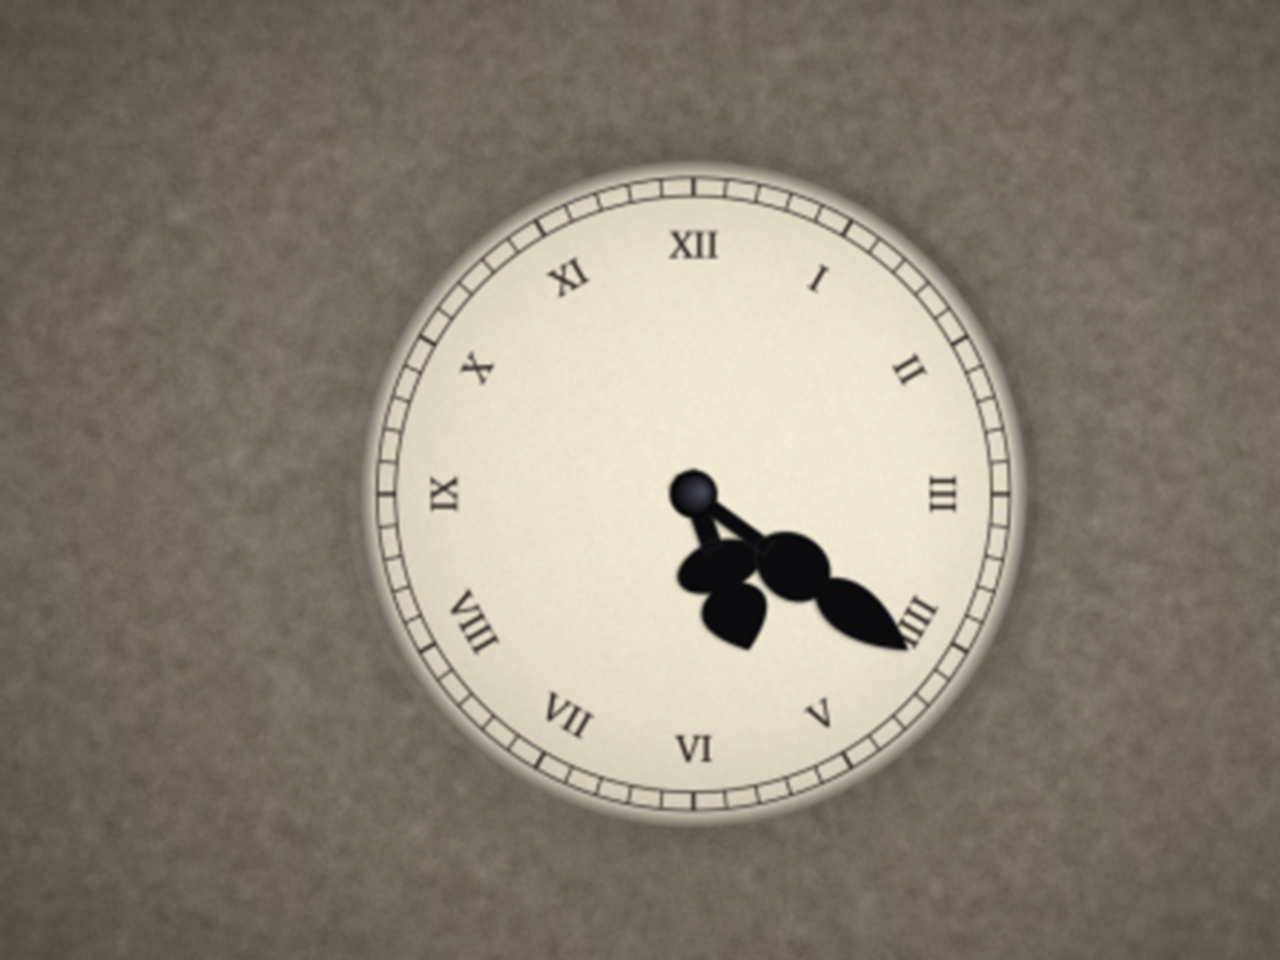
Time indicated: 5:21
